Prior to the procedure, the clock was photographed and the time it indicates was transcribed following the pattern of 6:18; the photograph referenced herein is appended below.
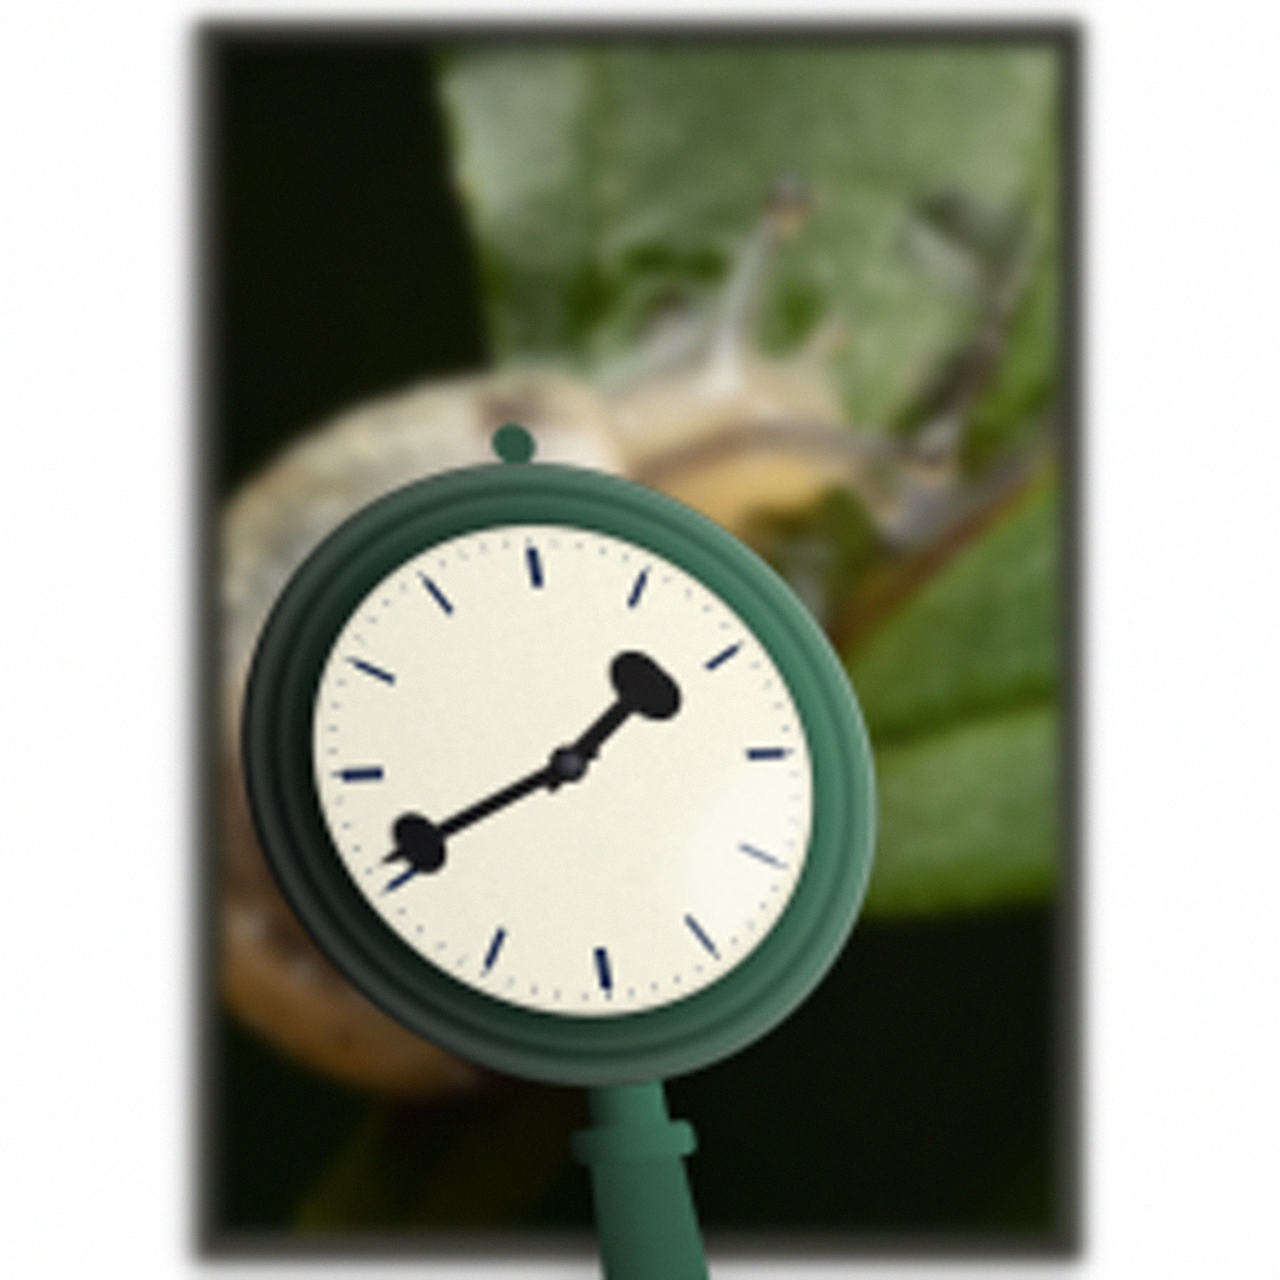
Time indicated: 1:41
